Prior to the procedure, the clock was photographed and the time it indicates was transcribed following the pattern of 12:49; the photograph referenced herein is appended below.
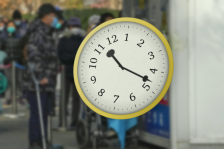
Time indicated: 11:23
